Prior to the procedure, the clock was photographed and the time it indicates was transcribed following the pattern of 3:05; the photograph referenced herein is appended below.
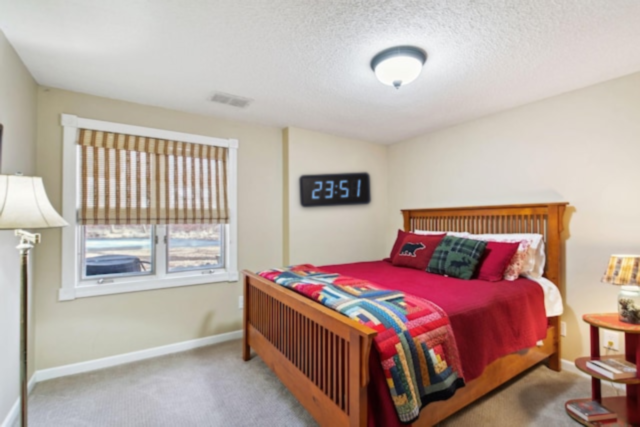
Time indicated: 23:51
